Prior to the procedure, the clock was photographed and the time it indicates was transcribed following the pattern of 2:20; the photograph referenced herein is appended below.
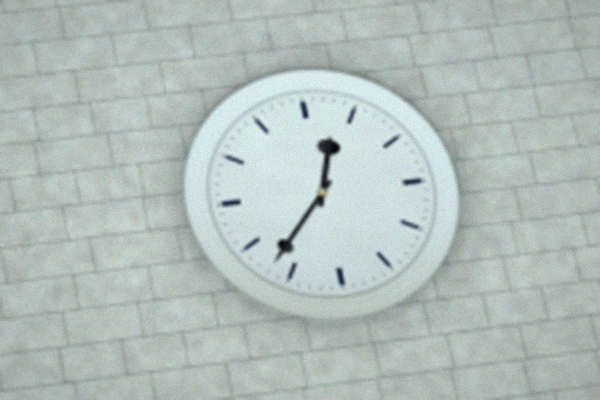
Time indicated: 12:37
